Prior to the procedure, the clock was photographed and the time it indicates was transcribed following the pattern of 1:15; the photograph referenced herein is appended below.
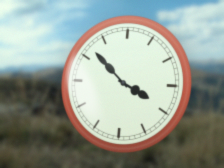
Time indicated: 3:52
